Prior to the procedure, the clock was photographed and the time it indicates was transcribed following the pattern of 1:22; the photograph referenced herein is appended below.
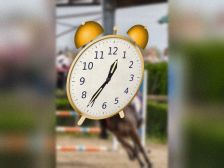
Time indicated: 12:36
